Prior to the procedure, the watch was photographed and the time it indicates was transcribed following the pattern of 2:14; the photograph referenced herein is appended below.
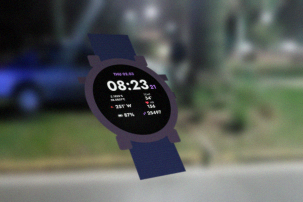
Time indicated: 8:23
